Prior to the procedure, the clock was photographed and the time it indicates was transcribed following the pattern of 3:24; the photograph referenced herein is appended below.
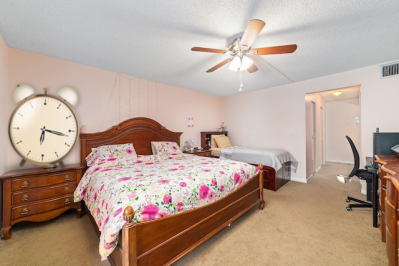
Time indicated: 6:17
